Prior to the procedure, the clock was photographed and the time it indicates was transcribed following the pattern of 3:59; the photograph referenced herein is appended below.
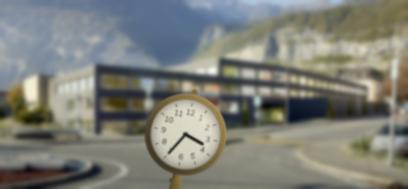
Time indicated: 3:35
